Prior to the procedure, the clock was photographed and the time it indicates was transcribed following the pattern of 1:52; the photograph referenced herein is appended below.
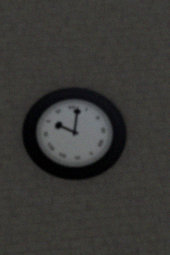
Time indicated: 10:02
